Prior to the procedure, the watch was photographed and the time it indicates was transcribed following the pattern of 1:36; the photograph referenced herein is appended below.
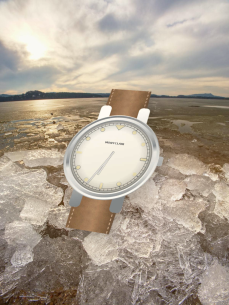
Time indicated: 6:34
